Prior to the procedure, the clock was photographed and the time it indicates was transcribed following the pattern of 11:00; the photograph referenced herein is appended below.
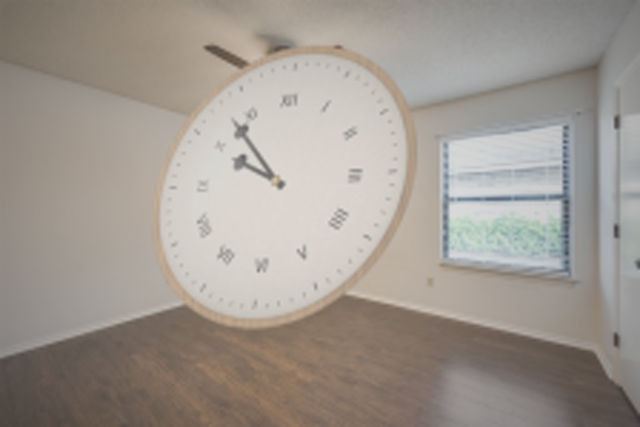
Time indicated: 9:53
